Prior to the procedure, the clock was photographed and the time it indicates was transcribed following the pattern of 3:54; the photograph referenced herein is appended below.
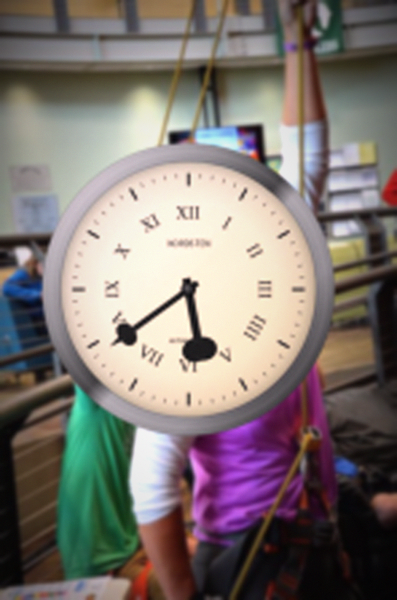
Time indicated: 5:39
